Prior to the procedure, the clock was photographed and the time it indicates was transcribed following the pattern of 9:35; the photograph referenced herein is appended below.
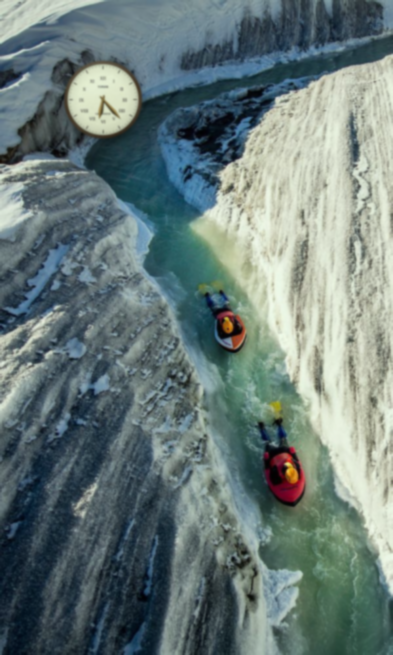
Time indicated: 6:23
